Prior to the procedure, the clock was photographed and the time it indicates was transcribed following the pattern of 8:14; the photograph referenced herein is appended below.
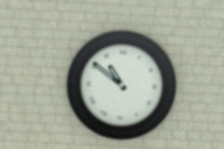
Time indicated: 10:51
